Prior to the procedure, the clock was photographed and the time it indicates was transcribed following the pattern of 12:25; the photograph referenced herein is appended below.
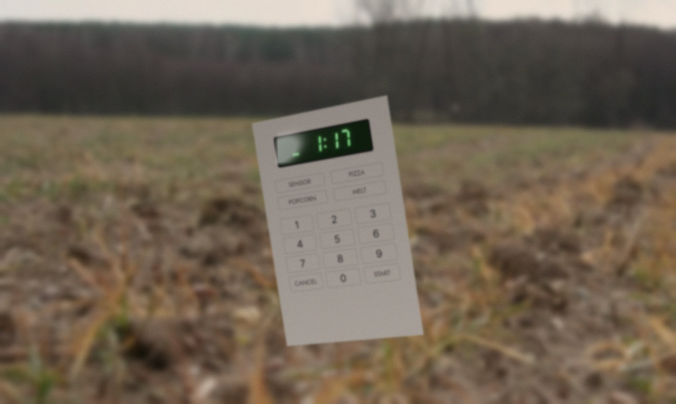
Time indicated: 1:17
